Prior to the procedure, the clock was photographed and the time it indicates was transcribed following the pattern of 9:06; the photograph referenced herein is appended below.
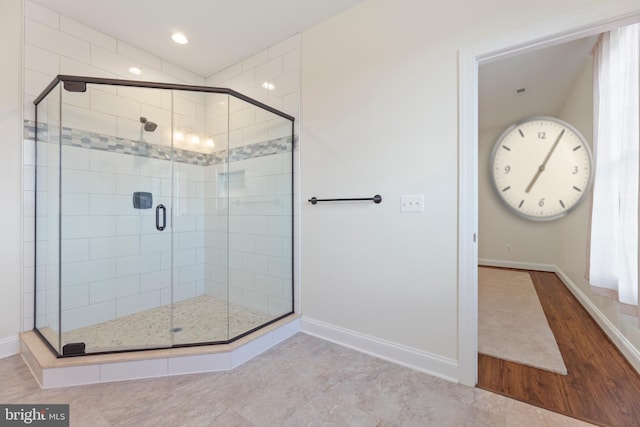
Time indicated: 7:05
